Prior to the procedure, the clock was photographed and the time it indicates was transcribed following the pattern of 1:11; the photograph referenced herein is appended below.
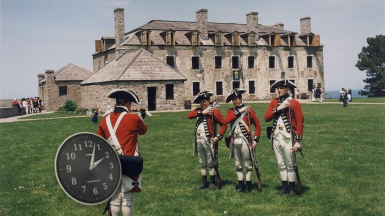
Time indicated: 2:03
